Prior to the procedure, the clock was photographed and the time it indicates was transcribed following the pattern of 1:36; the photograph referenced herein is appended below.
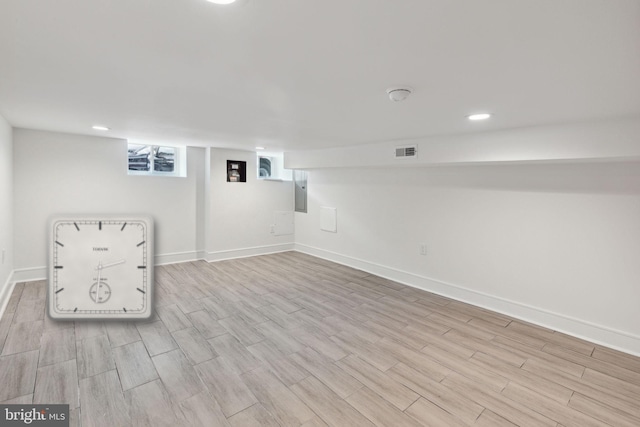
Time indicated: 2:31
